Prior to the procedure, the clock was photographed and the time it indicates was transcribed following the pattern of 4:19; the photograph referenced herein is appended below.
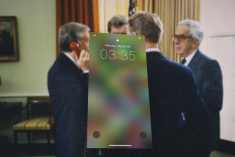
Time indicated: 3:35
